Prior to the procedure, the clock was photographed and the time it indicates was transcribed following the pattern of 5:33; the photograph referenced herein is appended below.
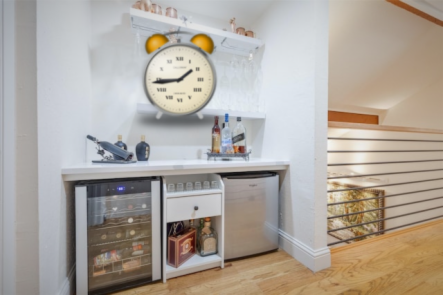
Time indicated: 1:44
